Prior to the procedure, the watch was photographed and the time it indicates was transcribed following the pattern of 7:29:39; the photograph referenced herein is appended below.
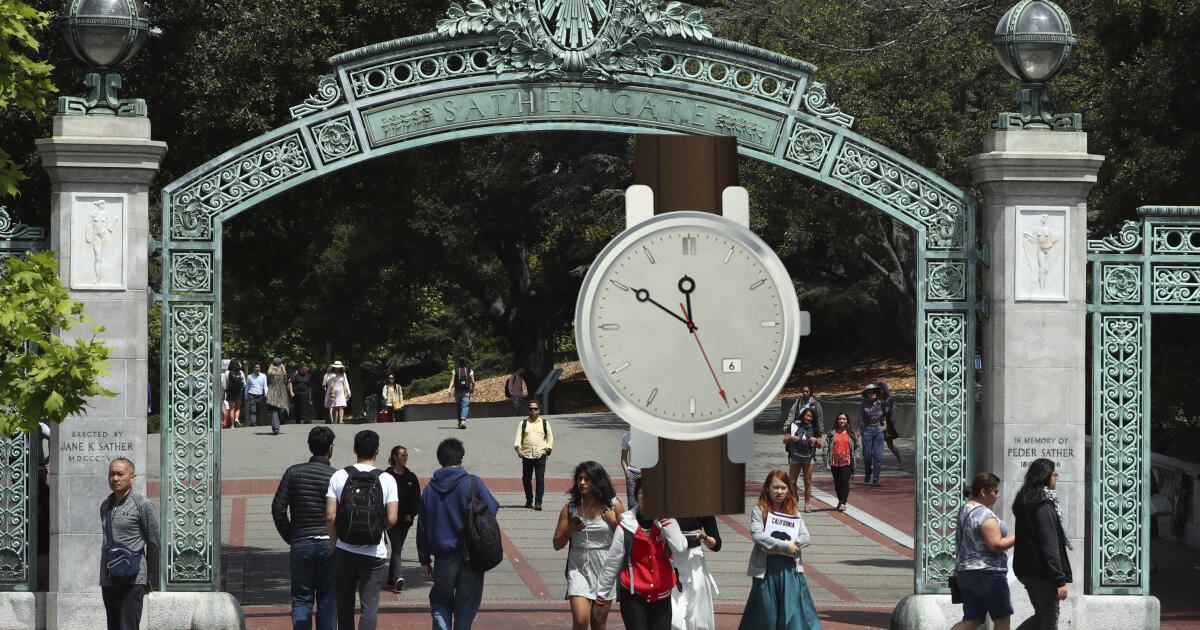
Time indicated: 11:50:26
